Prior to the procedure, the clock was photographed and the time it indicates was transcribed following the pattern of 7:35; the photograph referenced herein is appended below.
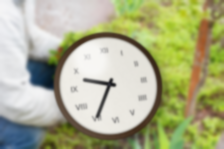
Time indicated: 9:35
